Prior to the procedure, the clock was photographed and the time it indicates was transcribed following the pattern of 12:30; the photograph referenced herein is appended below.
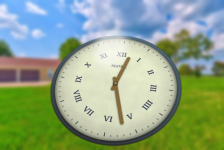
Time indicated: 12:27
